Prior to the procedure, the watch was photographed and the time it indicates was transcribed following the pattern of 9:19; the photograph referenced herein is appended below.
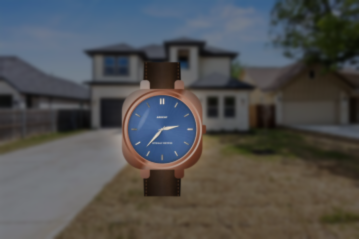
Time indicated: 2:37
